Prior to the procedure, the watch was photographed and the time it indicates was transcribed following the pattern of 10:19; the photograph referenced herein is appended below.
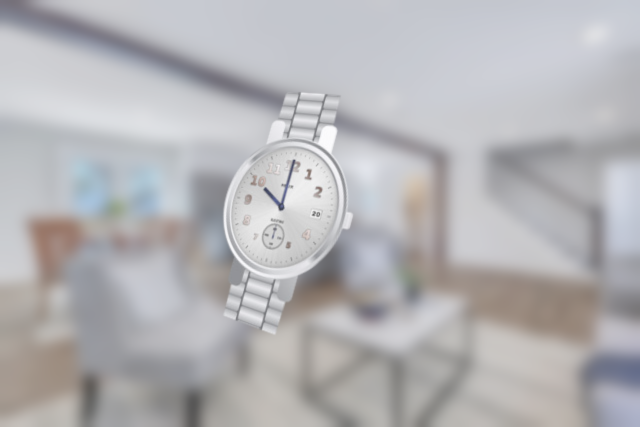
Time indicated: 10:00
